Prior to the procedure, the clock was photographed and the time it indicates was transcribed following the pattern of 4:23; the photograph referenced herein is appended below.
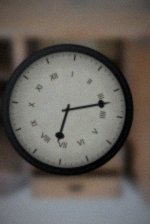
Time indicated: 7:17
